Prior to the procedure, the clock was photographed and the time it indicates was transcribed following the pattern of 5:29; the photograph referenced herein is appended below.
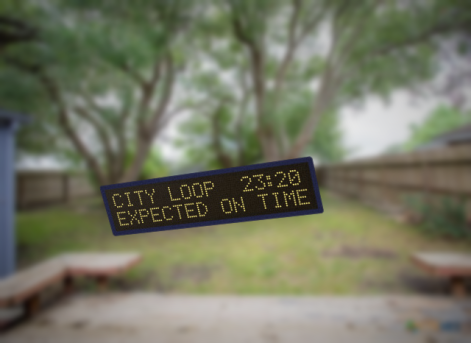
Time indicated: 23:20
